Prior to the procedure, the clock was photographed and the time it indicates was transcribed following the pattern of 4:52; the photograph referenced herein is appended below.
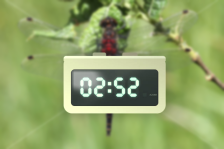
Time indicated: 2:52
